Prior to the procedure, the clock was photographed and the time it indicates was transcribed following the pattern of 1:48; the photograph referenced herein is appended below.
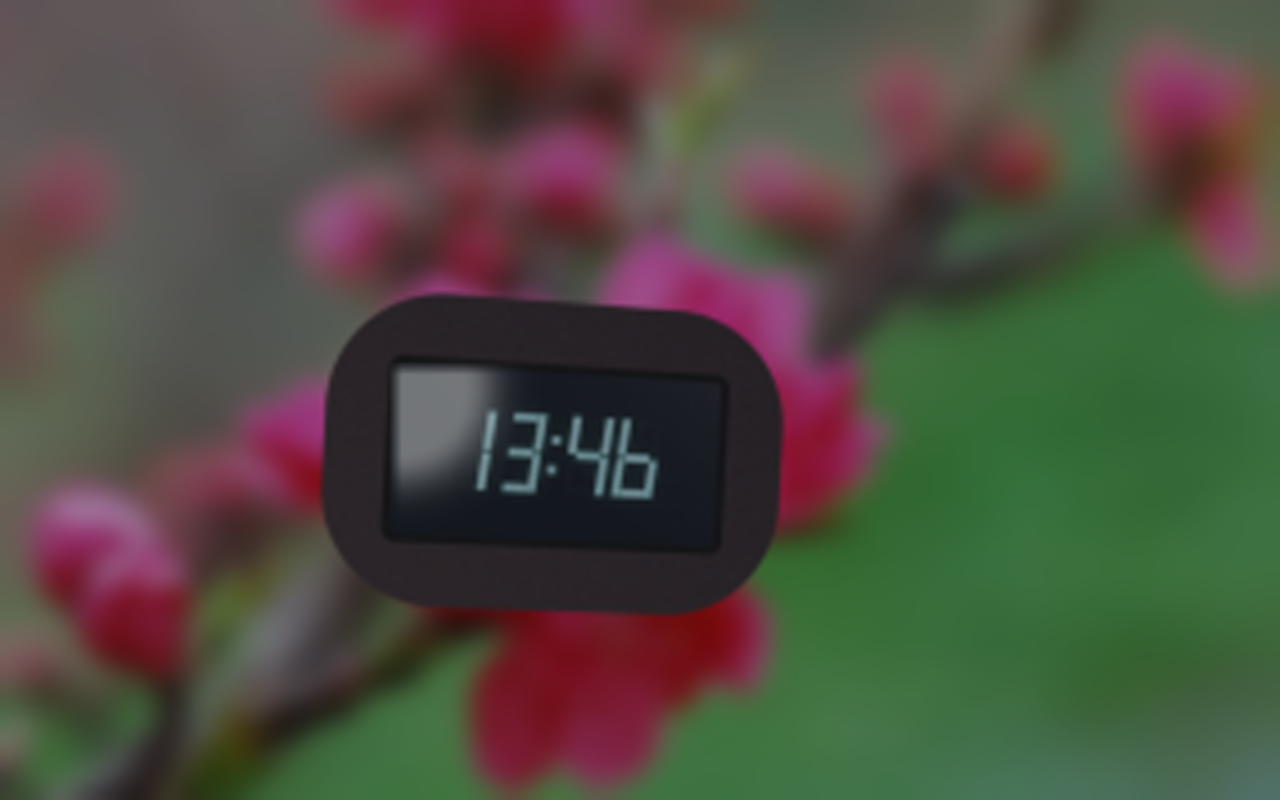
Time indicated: 13:46
